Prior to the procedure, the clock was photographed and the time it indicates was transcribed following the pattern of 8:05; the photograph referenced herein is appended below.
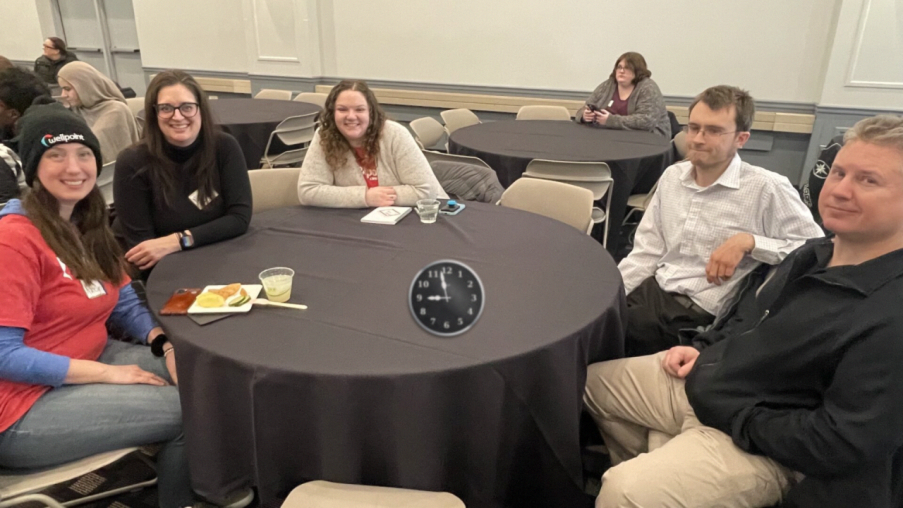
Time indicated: 8:58
